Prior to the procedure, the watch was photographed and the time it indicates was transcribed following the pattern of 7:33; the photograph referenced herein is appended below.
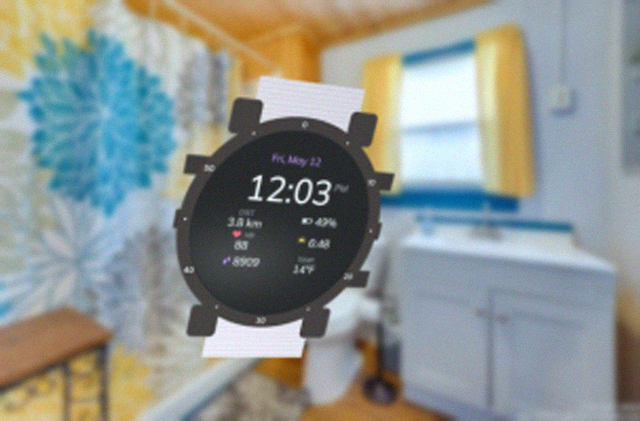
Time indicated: 12:03
